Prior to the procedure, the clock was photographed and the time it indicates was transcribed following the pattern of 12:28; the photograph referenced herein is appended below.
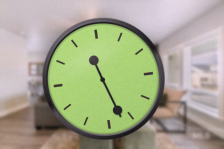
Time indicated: 11:27
